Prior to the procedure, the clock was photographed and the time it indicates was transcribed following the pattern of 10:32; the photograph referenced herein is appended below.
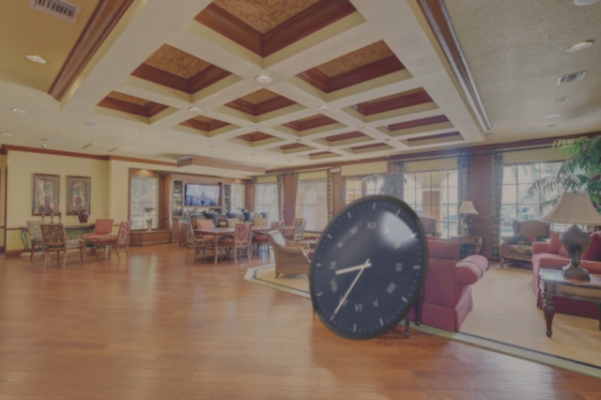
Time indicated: 8:35
